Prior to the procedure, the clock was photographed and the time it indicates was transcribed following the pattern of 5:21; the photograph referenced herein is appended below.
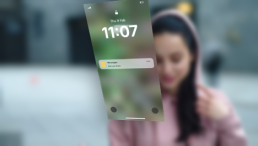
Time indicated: 11:07
